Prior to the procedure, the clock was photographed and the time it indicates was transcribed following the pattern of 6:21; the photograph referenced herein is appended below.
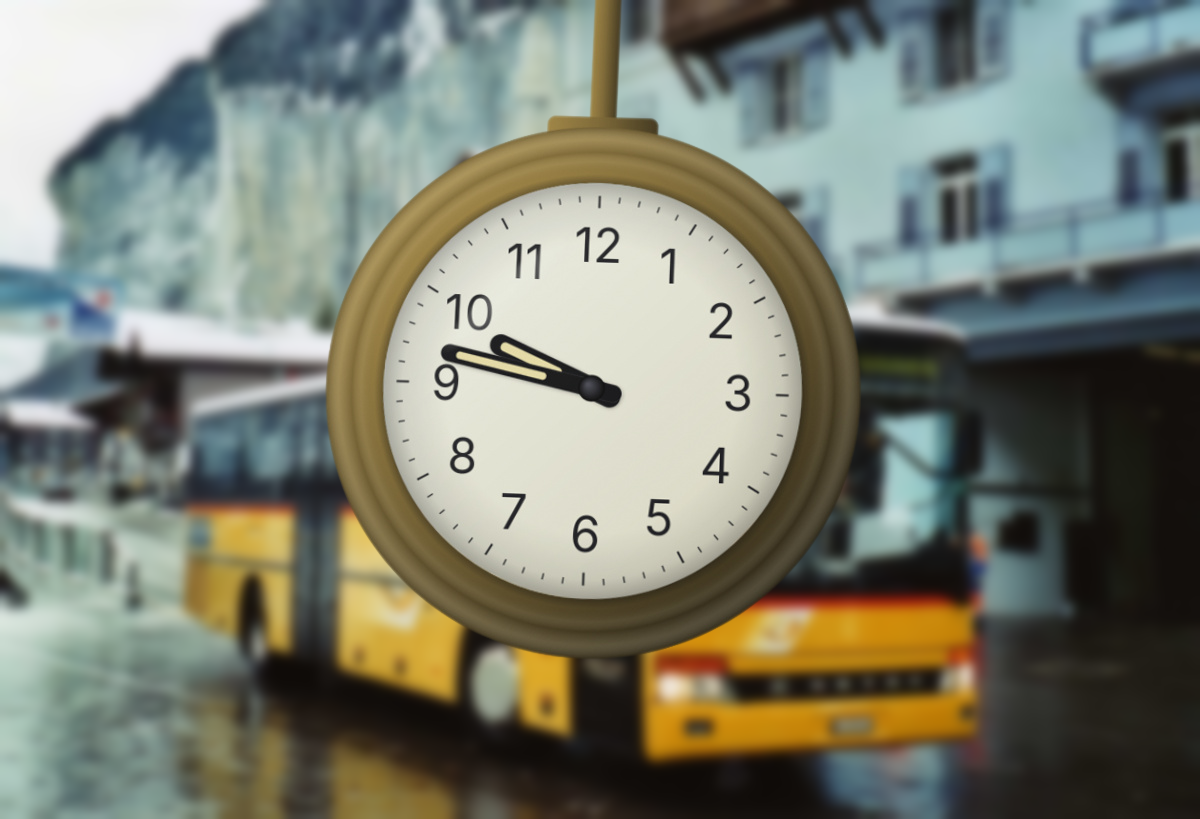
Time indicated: 9:47
